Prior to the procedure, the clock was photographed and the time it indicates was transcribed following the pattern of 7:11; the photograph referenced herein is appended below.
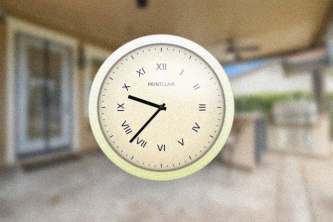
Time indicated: 9:37
